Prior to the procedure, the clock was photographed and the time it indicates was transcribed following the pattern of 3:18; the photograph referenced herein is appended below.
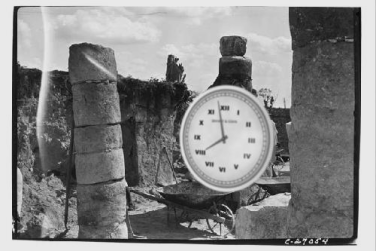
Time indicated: 7:58
